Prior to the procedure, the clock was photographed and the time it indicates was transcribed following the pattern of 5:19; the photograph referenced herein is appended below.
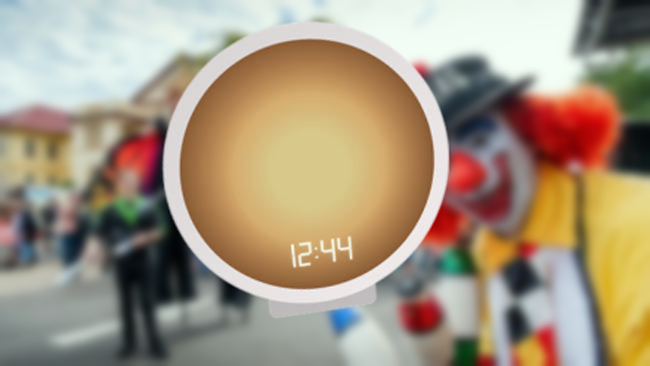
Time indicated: 12:44
